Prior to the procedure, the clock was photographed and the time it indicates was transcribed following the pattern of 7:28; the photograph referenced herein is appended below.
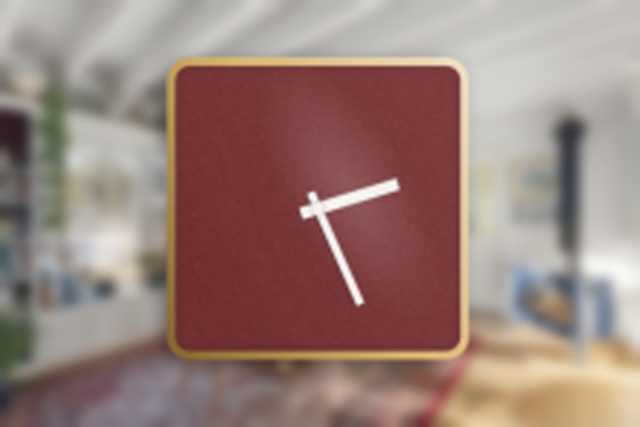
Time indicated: 2:26
